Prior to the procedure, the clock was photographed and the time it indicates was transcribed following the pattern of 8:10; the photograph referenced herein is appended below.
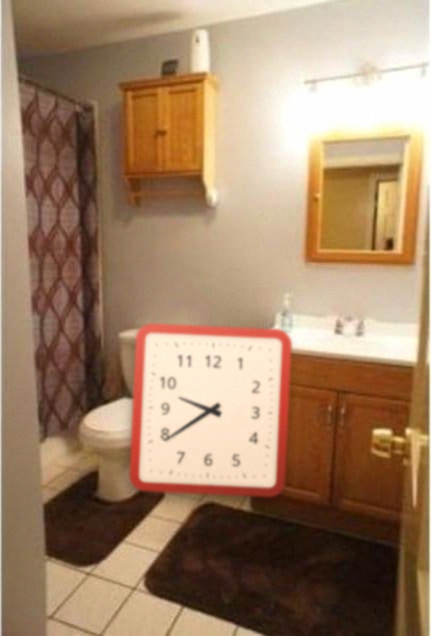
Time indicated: 9:39
